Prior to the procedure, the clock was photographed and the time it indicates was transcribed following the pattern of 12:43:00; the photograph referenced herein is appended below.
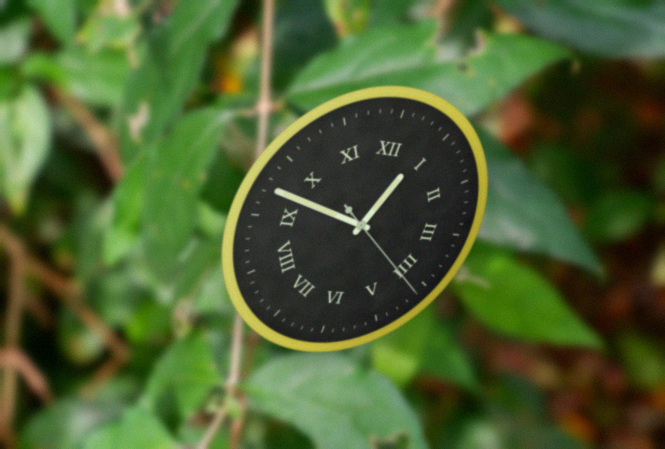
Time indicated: 12:47:21
